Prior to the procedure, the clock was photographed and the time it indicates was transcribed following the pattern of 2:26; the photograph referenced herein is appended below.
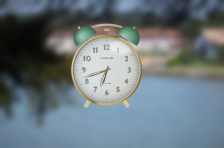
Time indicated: 6:42
